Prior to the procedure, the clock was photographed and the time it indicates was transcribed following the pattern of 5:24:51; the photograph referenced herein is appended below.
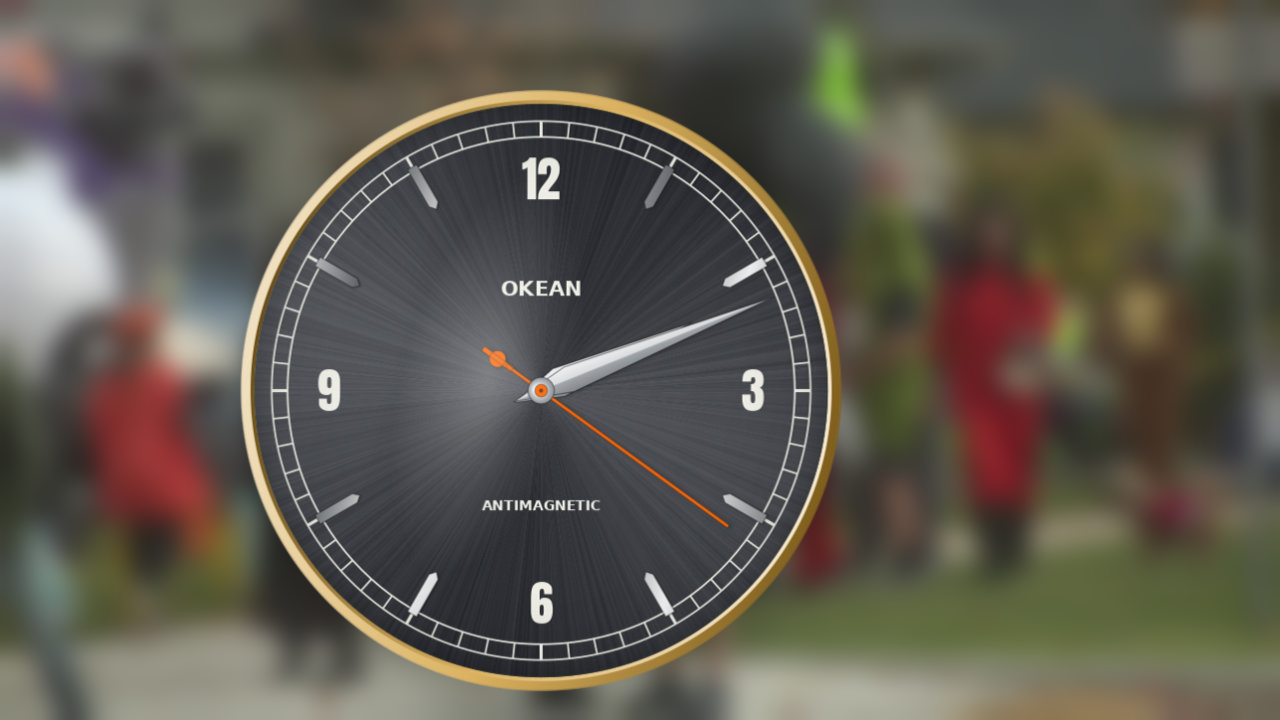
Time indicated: 2:11:21
